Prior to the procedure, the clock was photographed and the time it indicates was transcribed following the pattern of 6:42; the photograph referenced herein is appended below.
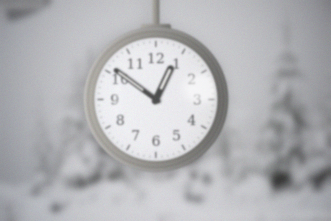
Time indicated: 12:51
